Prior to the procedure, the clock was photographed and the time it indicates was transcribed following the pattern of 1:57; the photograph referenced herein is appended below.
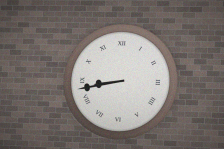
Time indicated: 8:43
